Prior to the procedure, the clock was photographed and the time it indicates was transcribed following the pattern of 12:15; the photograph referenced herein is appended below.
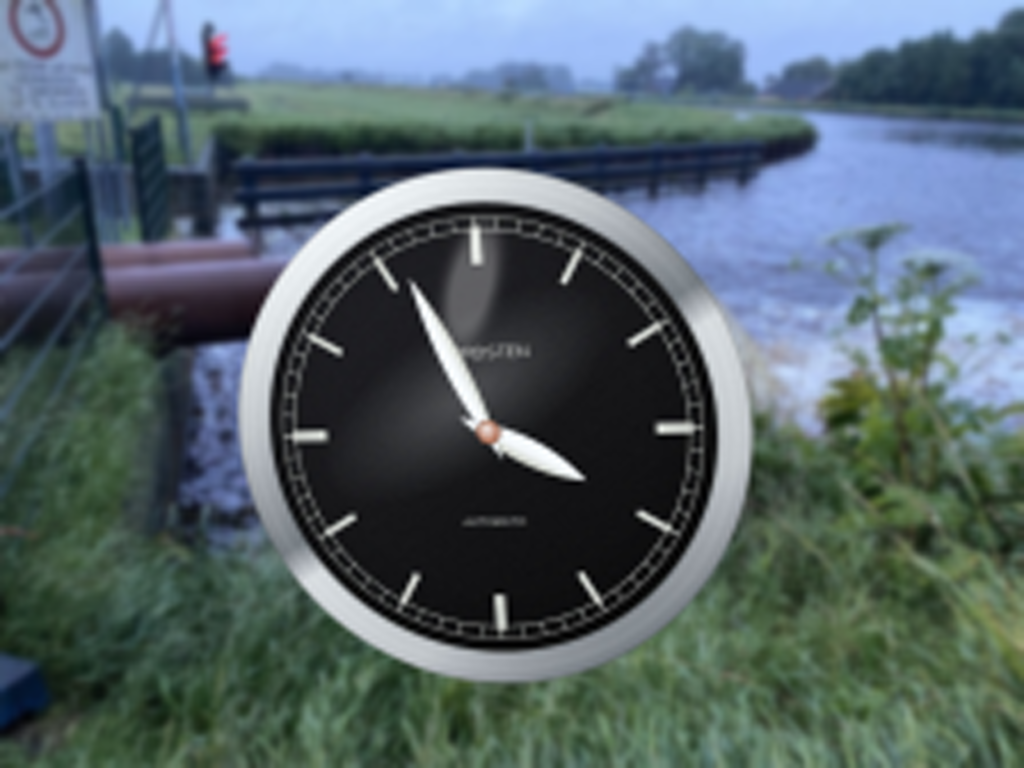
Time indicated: 3:56
